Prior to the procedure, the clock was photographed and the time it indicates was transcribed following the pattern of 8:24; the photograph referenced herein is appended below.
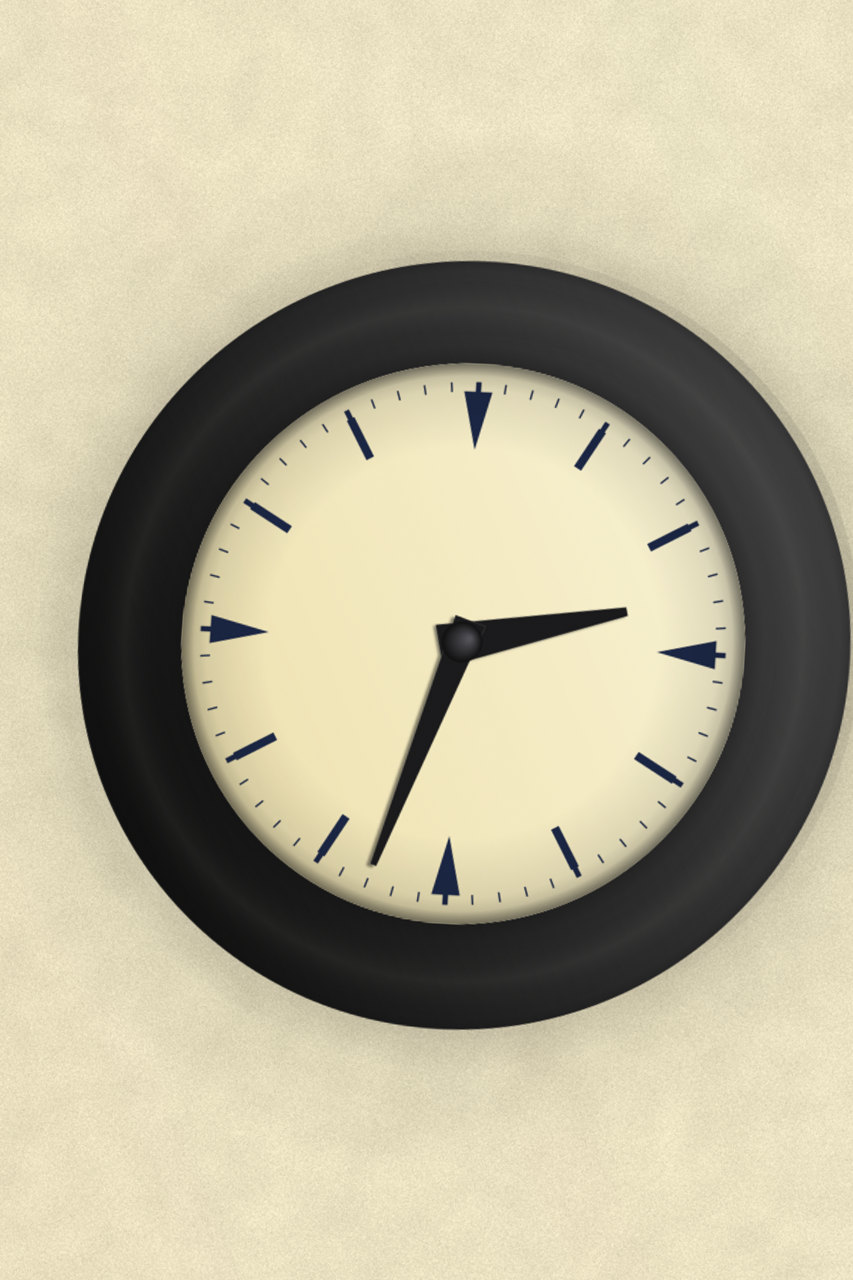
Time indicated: 2:33
